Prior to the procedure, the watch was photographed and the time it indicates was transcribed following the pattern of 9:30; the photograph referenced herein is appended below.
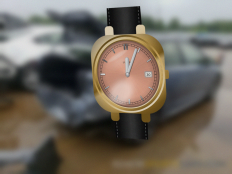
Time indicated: 12:04
